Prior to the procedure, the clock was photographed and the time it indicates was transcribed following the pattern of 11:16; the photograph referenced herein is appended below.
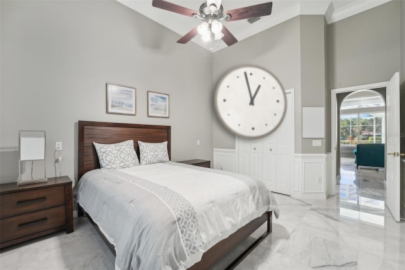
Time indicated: 12:58
